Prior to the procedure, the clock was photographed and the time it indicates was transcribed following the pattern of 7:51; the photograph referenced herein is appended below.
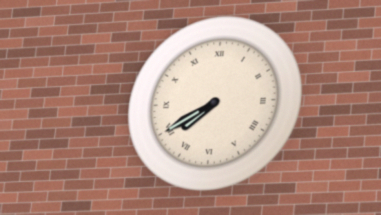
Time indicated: 7:40
